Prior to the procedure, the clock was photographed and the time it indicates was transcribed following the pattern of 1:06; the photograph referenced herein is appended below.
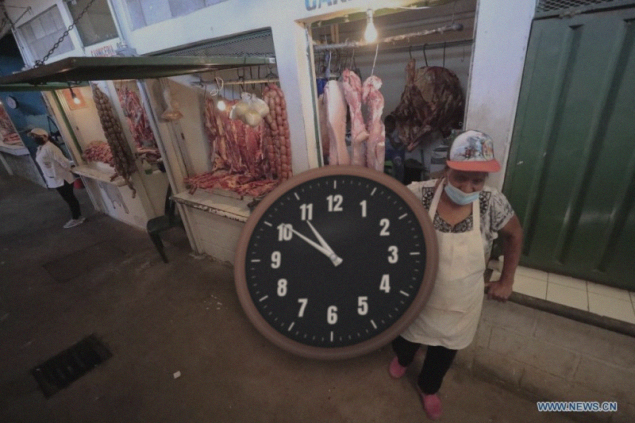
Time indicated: 10:51
